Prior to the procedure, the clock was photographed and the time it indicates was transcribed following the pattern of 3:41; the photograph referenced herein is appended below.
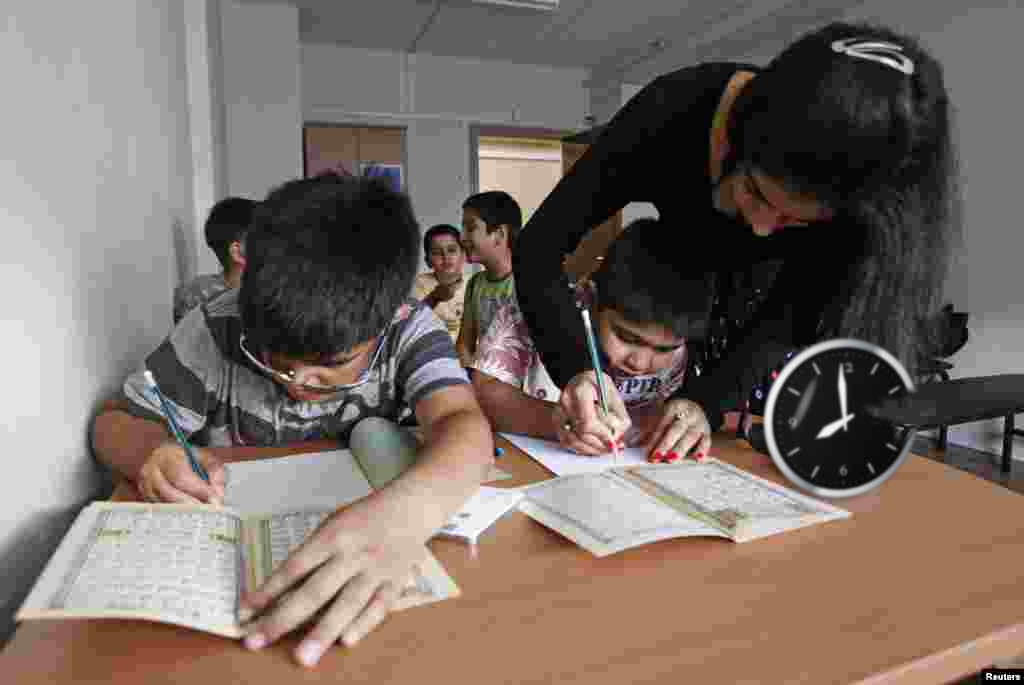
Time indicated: 7:59
